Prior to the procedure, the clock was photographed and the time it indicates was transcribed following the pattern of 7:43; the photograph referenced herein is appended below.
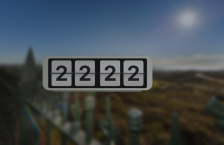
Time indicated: 22:22
